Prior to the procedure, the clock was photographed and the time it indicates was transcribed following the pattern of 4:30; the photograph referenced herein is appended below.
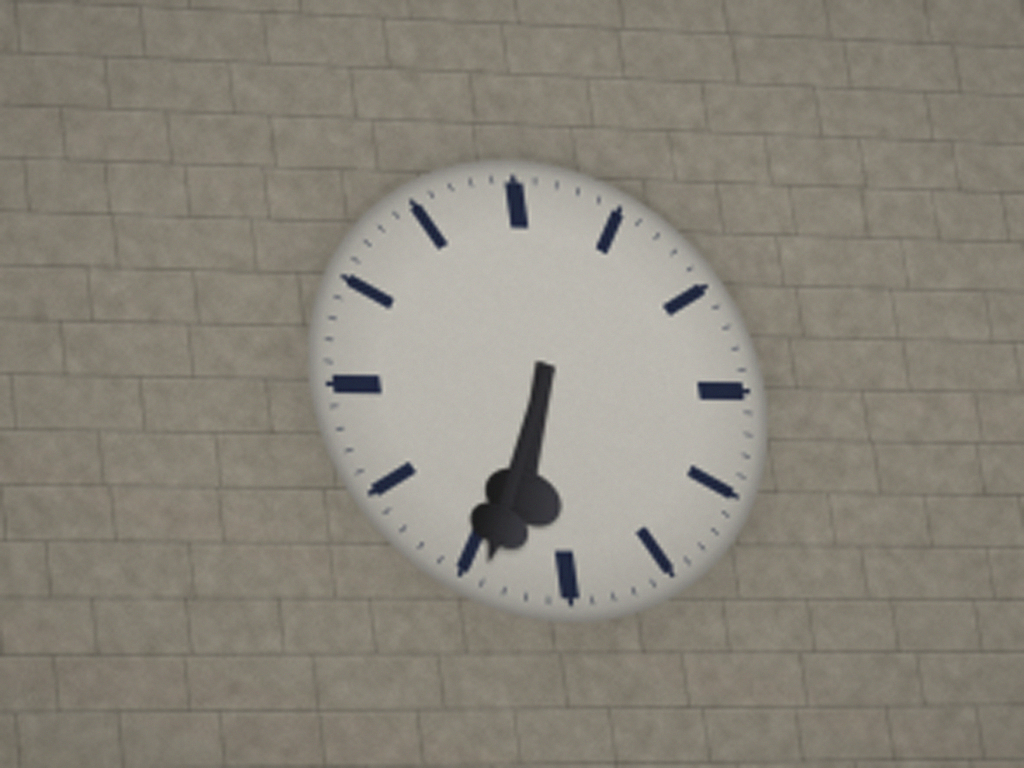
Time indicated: 6:34
